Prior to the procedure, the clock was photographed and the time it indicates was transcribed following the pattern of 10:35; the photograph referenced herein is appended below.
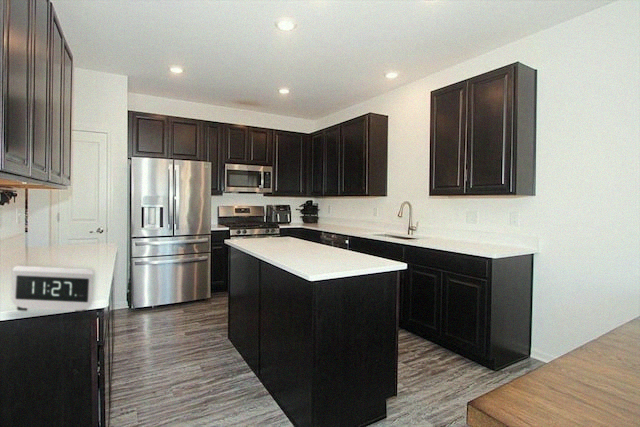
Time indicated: 11:27
